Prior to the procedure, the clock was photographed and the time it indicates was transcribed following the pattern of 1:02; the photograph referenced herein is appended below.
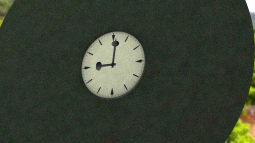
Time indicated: 9:01
